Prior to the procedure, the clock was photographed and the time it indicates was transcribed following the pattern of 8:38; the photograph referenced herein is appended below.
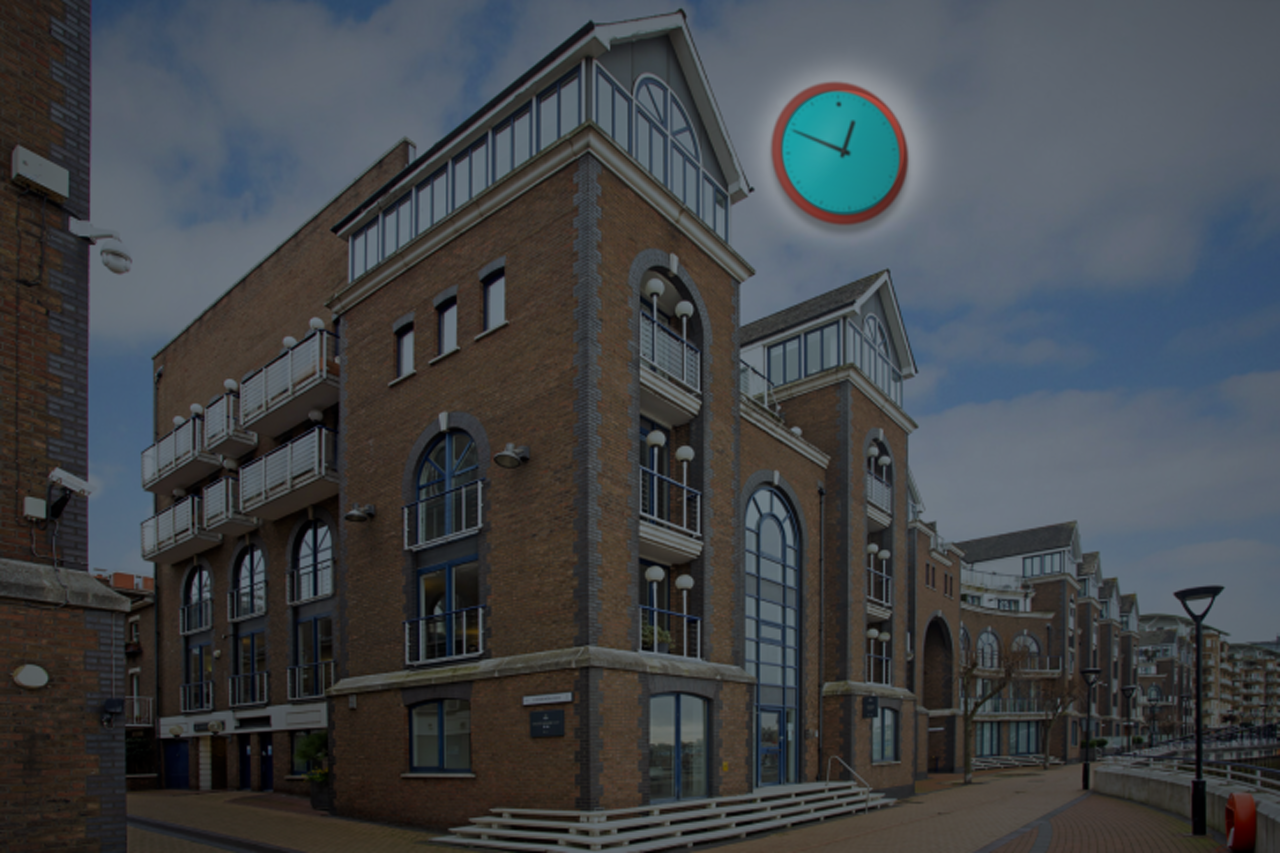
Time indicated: 12:49
